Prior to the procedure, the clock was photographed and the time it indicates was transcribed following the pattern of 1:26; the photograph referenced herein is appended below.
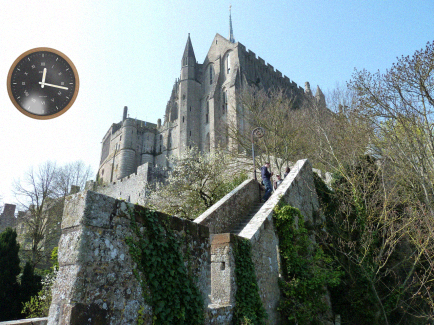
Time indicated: 12:17
